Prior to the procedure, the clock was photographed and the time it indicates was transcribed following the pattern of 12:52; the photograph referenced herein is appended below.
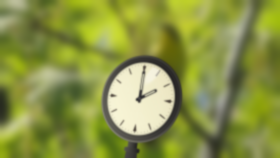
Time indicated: 2:00
